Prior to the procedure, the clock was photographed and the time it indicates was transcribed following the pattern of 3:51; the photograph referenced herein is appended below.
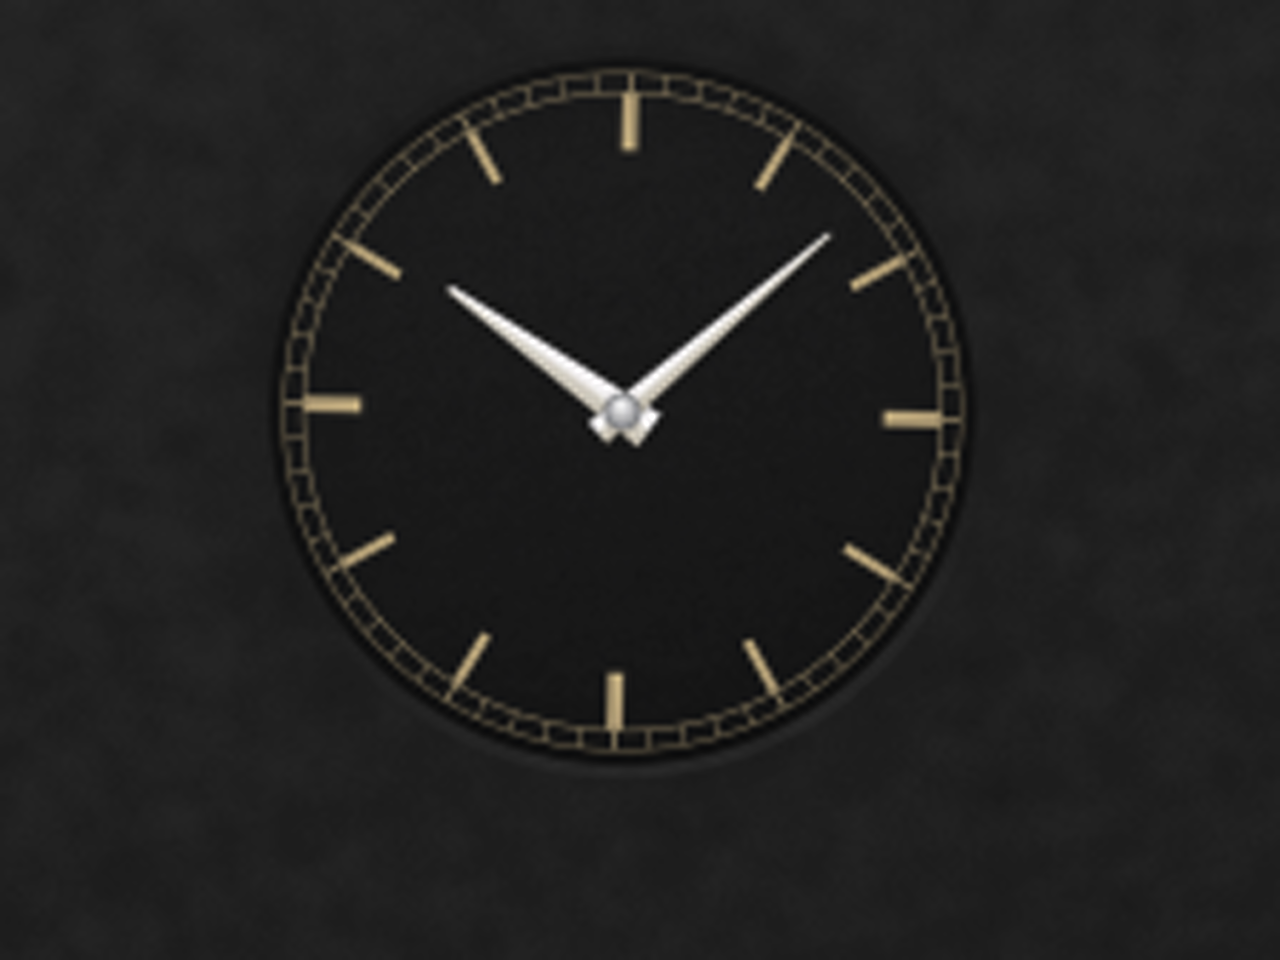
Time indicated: 10:08
